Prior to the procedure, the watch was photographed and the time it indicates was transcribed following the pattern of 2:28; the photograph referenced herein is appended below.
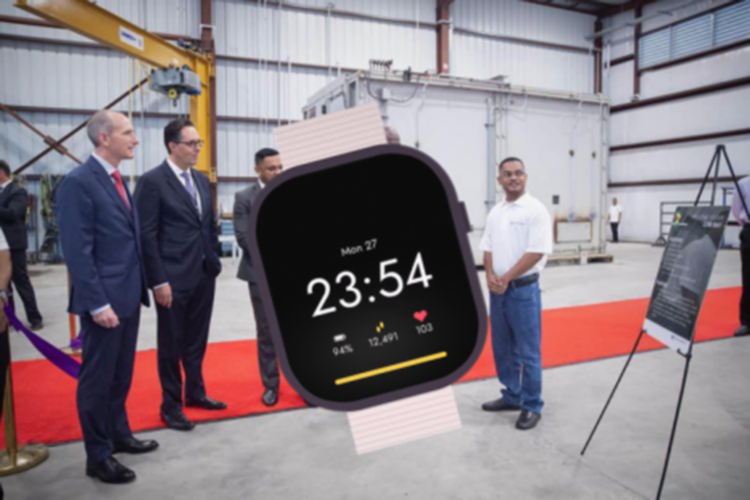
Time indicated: 23:54
